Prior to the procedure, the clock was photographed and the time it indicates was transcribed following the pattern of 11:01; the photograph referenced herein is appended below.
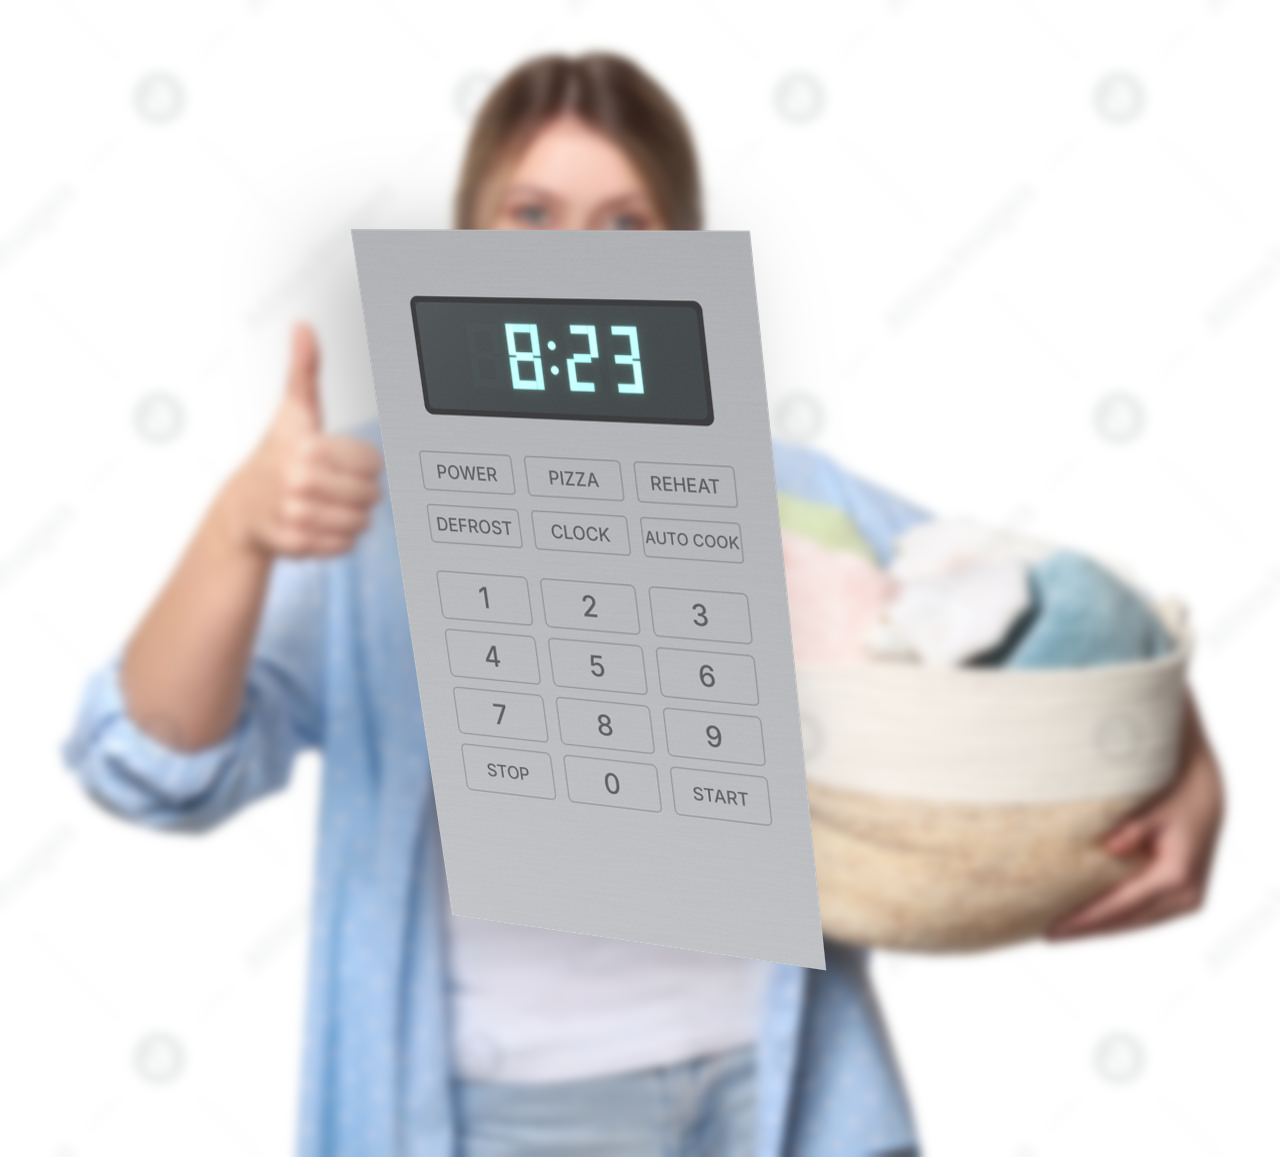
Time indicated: 8:23
